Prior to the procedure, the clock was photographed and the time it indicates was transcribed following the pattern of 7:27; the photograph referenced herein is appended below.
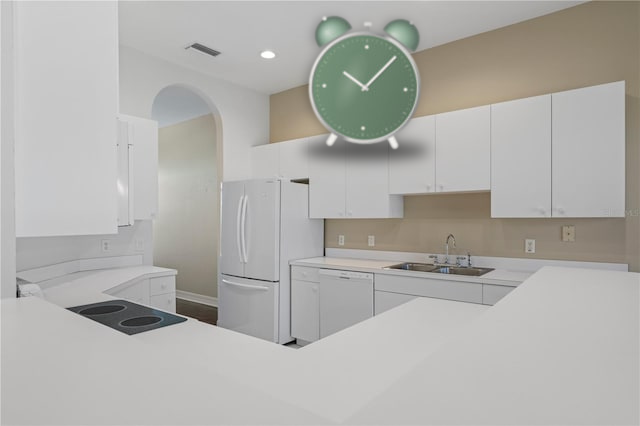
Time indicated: 10:07
